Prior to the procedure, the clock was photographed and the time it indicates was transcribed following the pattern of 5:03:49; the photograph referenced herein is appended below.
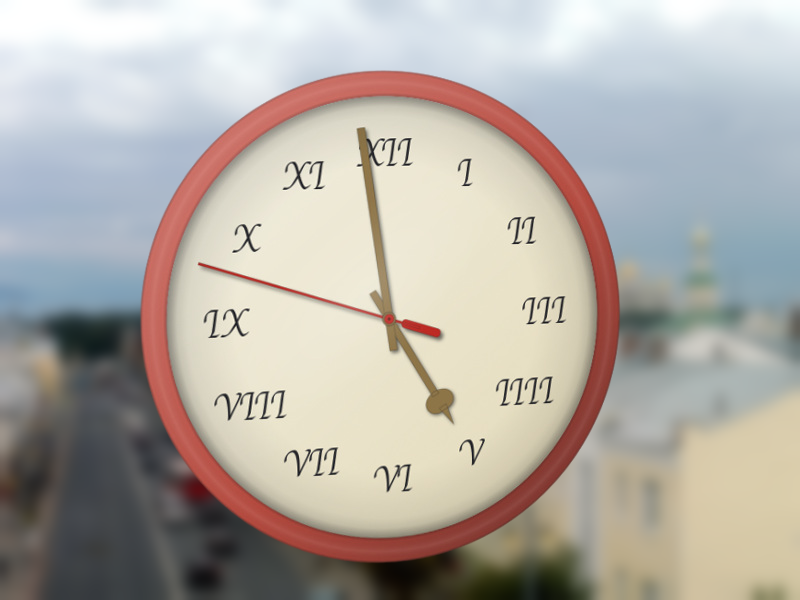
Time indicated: 4:58:48
